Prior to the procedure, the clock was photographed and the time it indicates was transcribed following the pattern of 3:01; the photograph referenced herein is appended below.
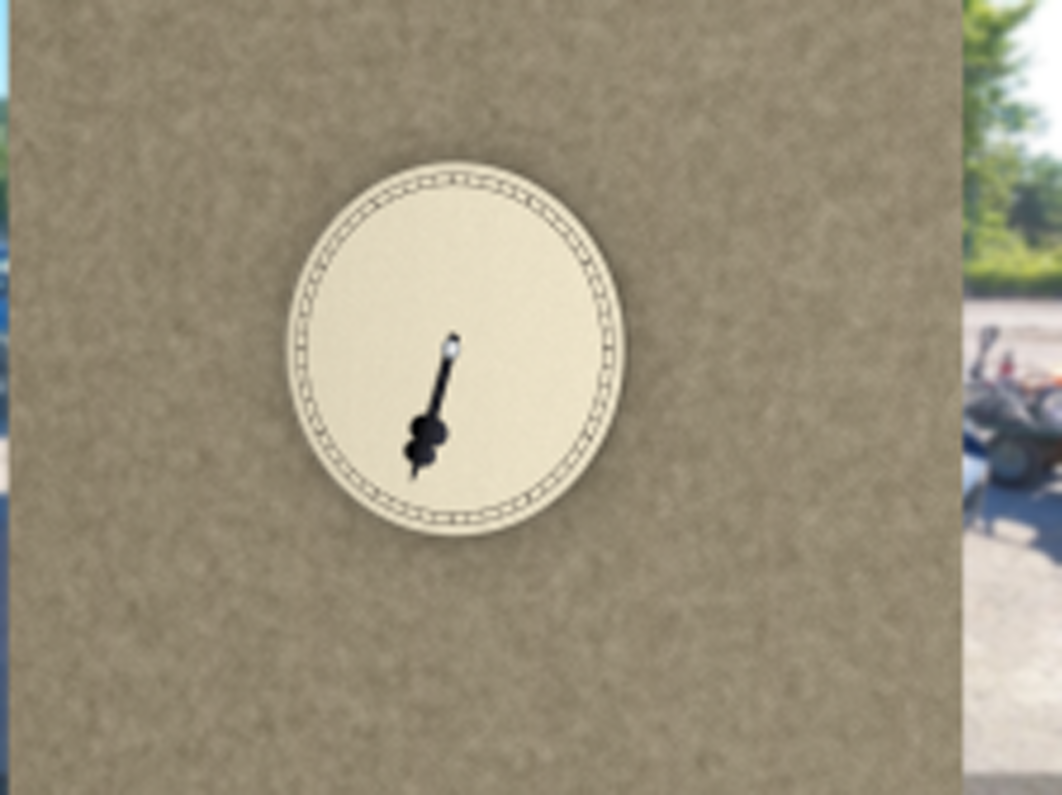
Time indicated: 6:33
